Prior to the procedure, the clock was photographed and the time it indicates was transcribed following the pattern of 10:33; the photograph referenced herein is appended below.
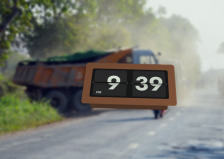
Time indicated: 9:39
